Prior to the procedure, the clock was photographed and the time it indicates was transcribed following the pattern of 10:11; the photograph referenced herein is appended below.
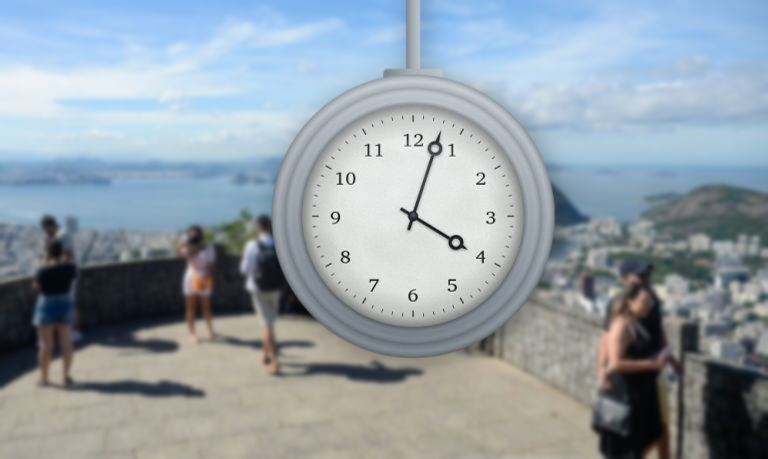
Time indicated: 4:03
